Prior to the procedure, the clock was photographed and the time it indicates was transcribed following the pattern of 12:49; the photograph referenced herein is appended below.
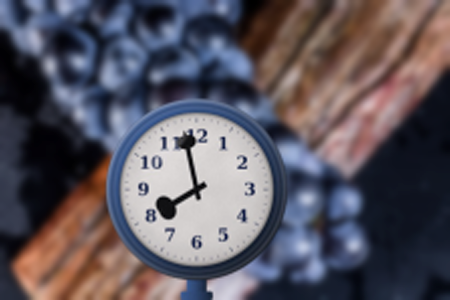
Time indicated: 7:58
